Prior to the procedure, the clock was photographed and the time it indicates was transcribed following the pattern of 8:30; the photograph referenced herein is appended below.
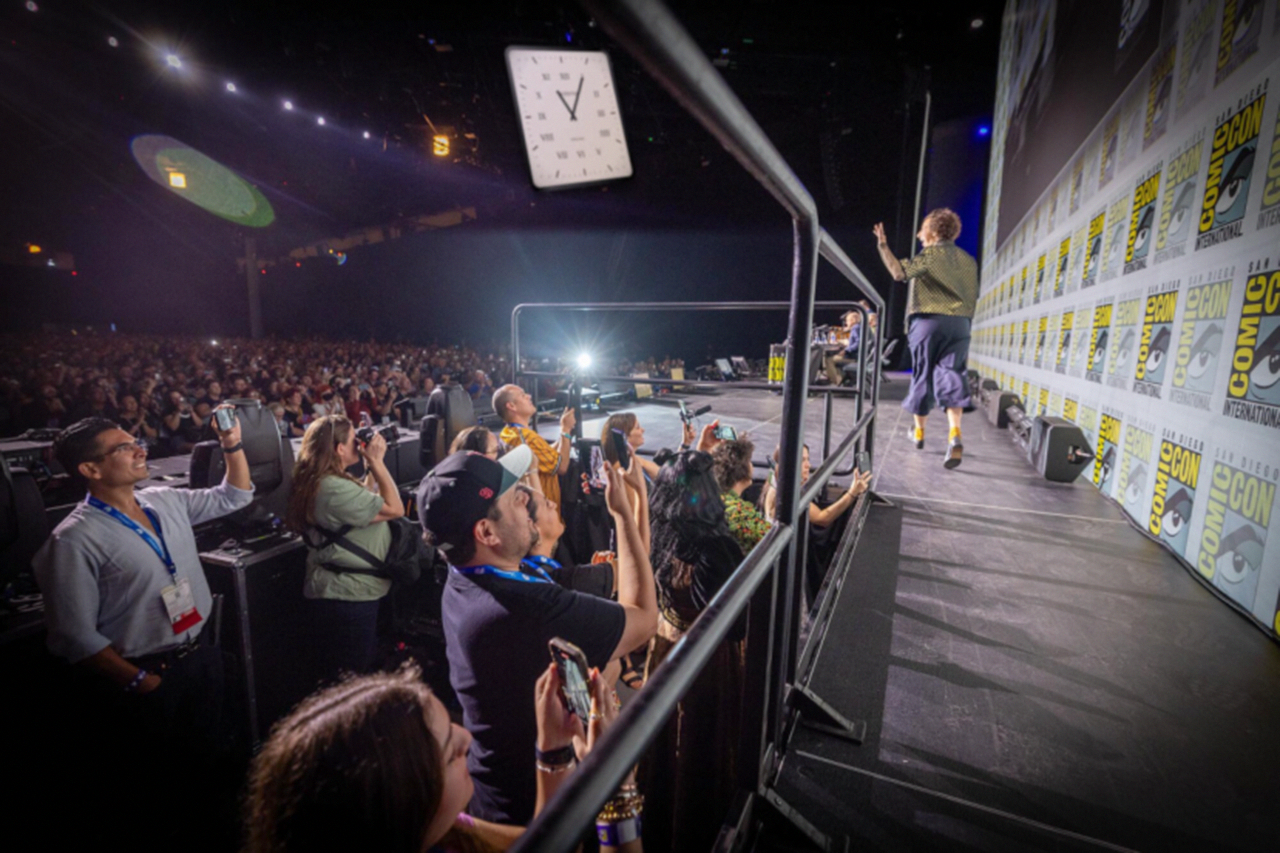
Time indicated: 11:05
